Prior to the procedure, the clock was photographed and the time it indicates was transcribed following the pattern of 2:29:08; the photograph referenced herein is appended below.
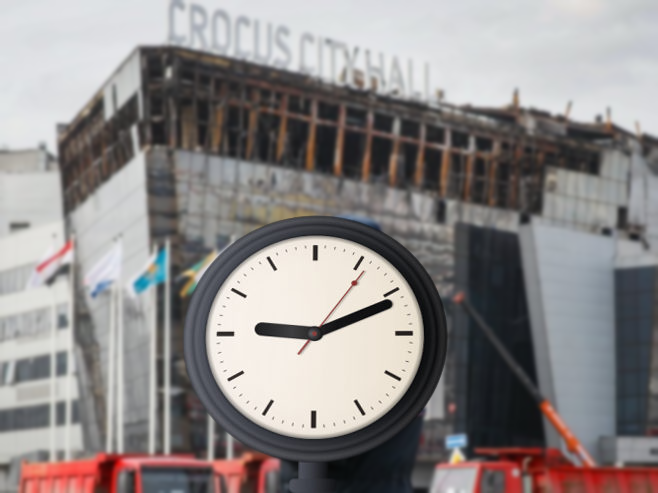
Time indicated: 9:11:06
